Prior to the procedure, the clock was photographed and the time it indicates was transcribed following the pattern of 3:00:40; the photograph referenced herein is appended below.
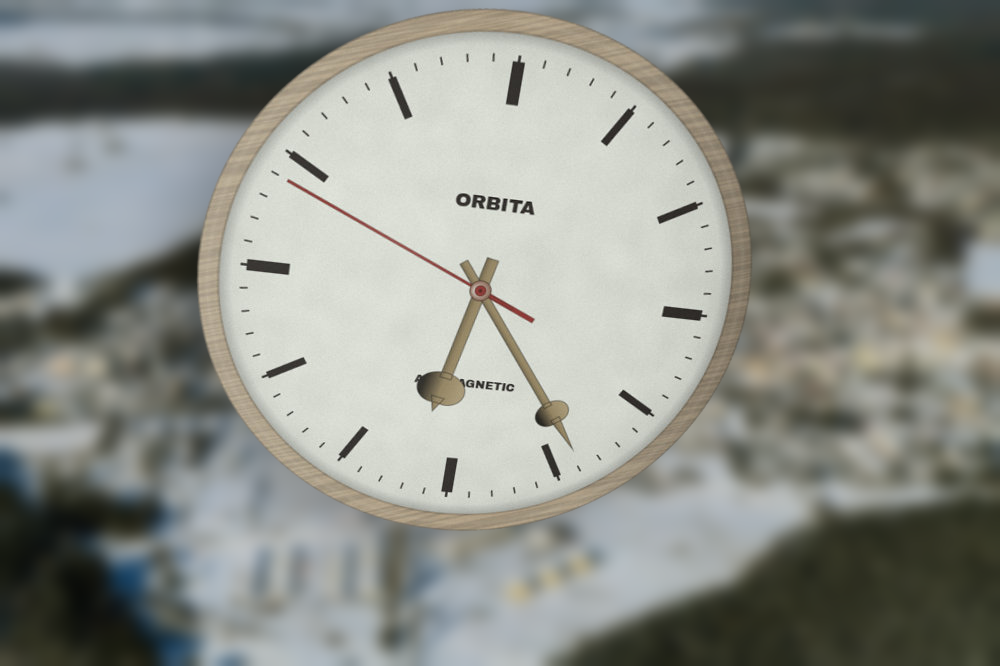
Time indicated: 6:23:49
